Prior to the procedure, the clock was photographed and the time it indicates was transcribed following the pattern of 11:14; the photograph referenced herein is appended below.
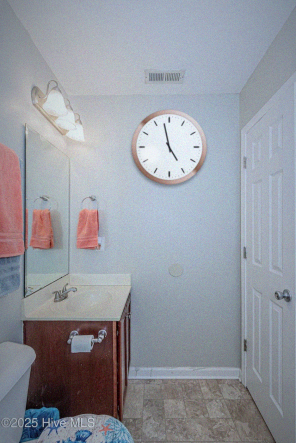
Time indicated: 4:58
